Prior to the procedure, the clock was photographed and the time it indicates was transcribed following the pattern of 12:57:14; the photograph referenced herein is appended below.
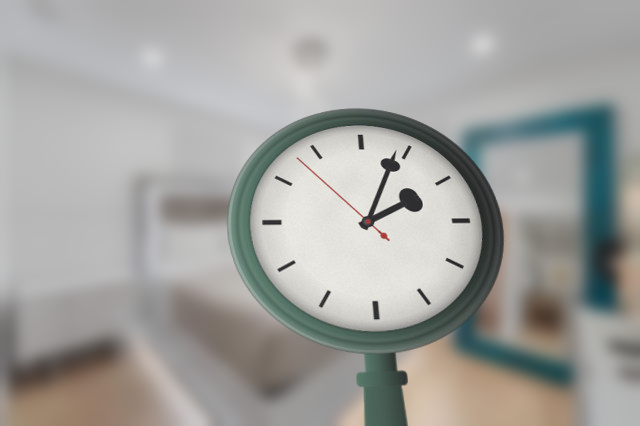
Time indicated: 2:03:53
